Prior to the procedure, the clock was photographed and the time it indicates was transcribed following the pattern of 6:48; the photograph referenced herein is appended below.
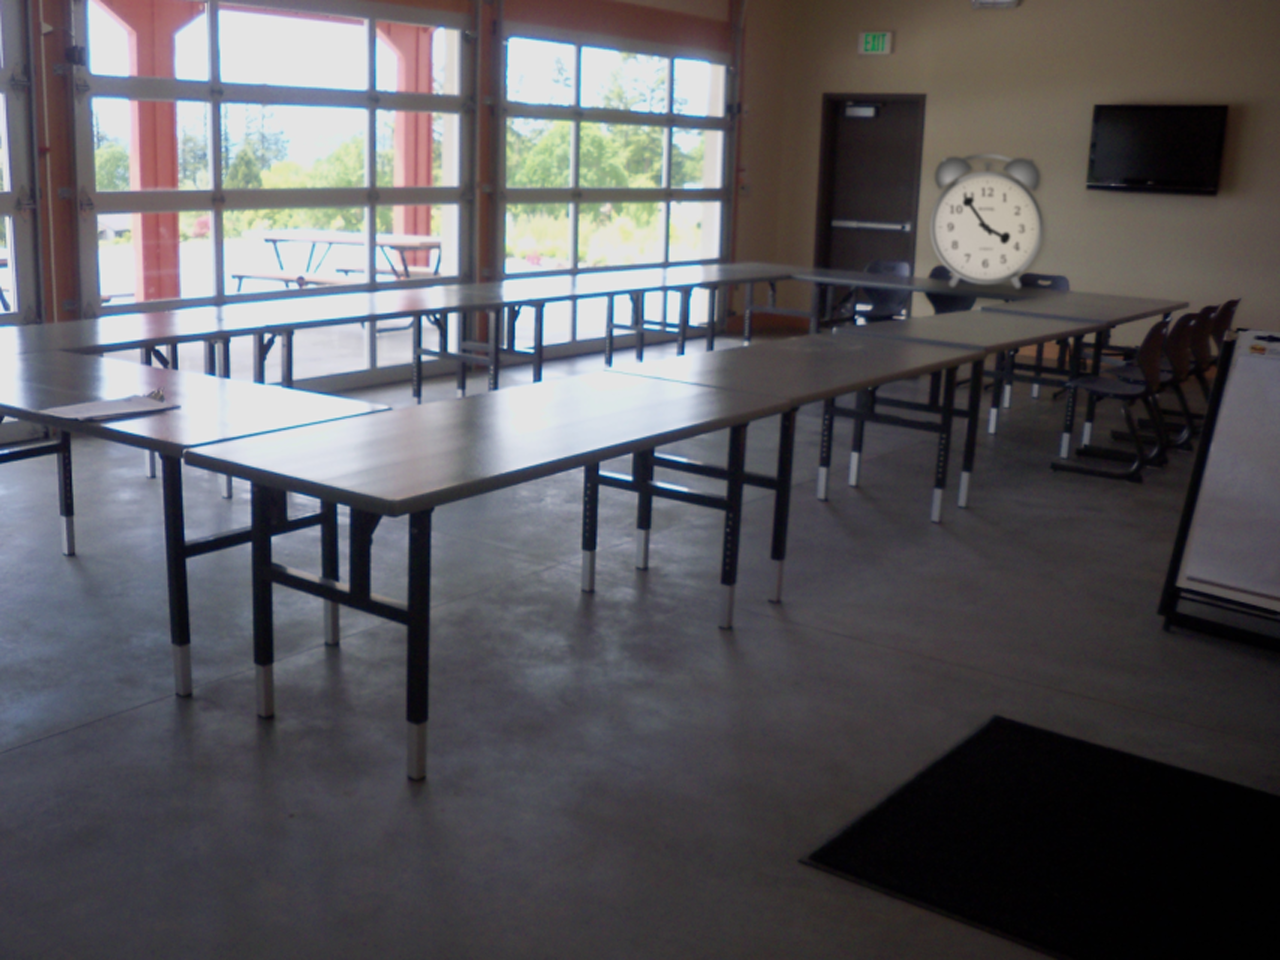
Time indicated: 3:54
